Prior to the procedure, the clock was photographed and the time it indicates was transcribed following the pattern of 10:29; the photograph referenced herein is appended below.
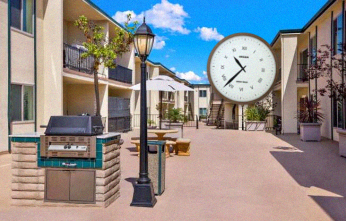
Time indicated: 10:37
